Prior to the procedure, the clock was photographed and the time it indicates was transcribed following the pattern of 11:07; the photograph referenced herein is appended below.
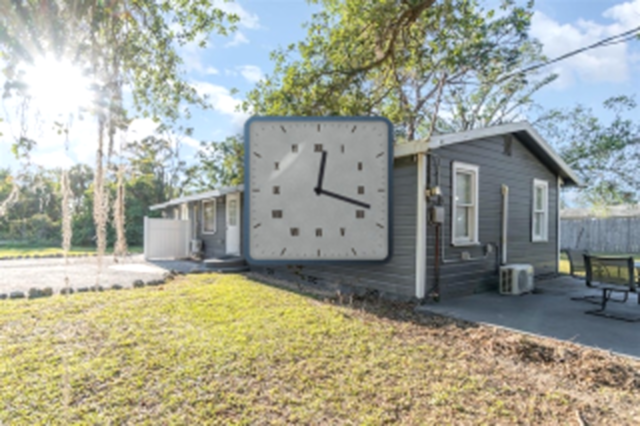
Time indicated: 12:18
